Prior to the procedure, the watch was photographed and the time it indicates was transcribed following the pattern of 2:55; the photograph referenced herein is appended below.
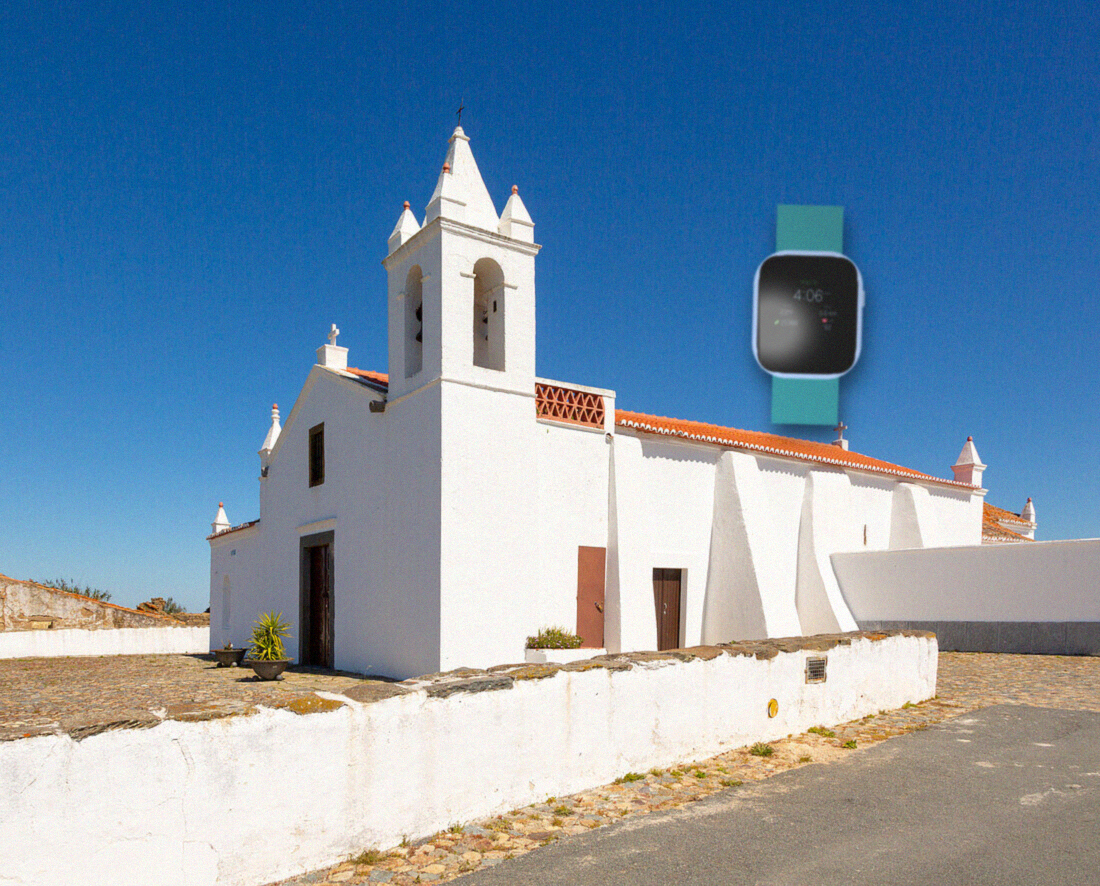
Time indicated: 4:06
